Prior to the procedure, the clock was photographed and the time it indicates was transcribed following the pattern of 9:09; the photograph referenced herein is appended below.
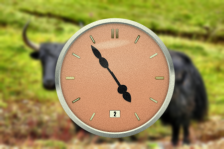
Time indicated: 4:54
